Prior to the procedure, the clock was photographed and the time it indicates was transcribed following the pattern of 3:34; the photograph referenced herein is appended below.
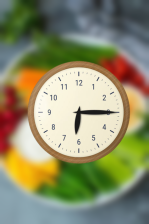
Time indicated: 6:15
